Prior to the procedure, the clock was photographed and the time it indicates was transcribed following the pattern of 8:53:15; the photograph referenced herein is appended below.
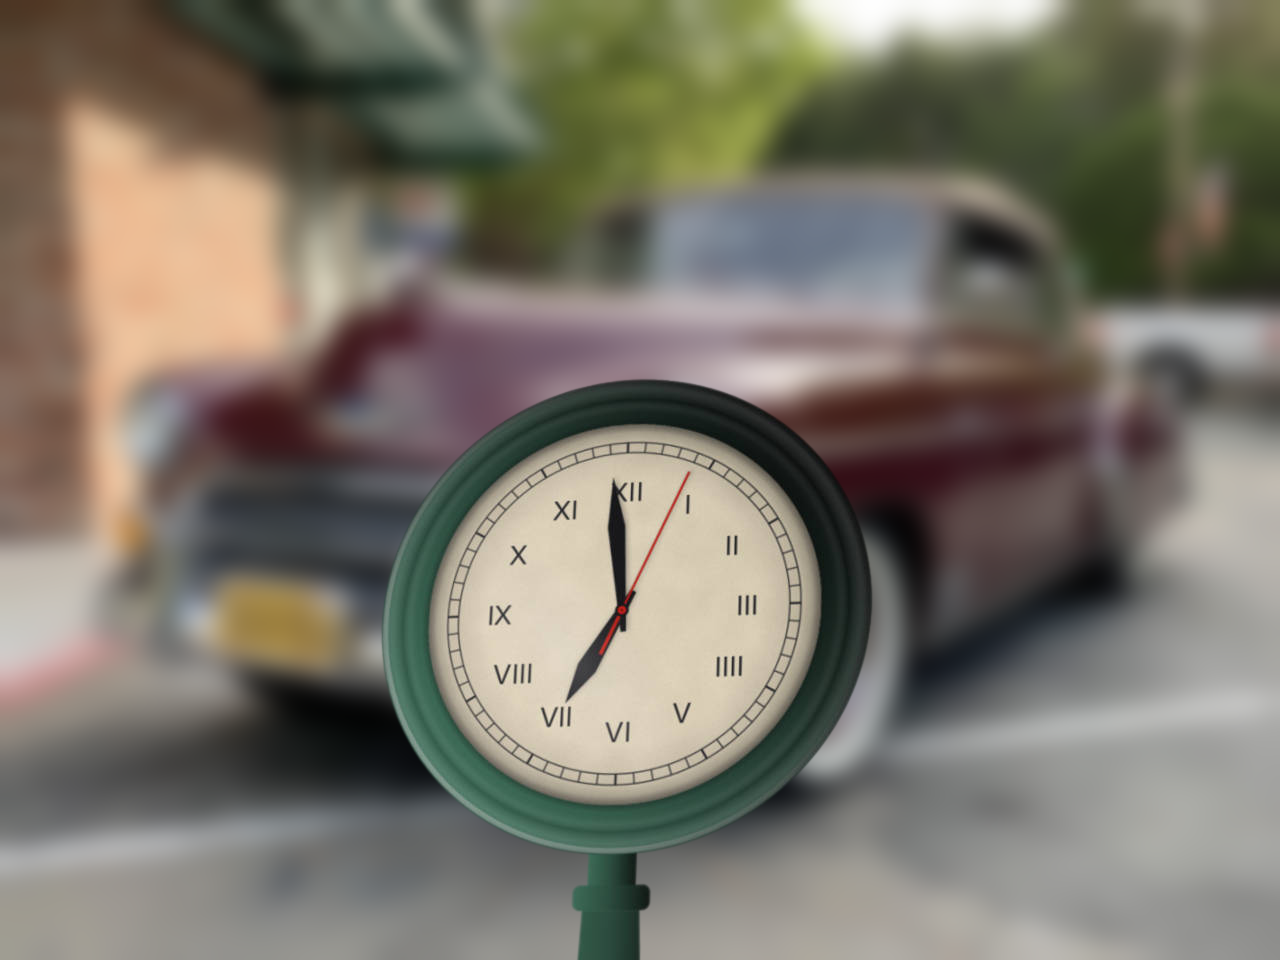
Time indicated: 6:59:04
